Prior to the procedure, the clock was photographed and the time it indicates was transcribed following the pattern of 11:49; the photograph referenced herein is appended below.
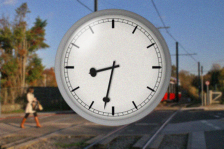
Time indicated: 8:32
